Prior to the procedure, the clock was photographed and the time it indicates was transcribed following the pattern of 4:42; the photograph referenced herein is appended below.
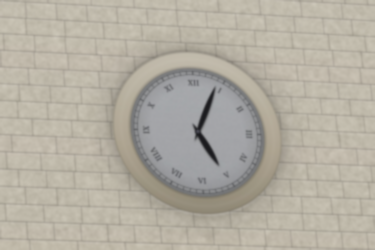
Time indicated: 5:04
